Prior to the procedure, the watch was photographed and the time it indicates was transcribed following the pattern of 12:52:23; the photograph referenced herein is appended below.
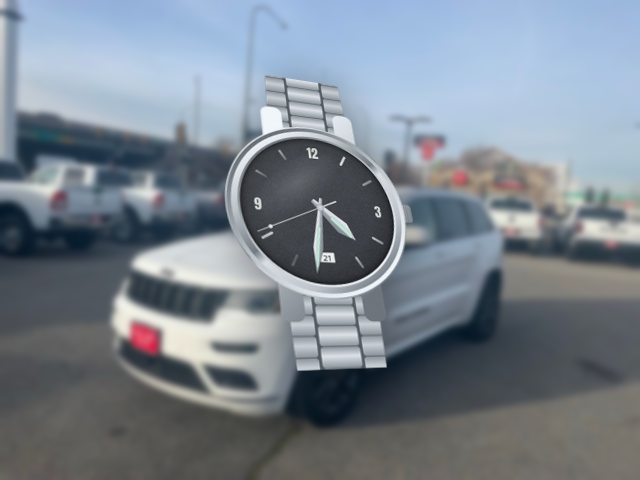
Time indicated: 4:31:41
